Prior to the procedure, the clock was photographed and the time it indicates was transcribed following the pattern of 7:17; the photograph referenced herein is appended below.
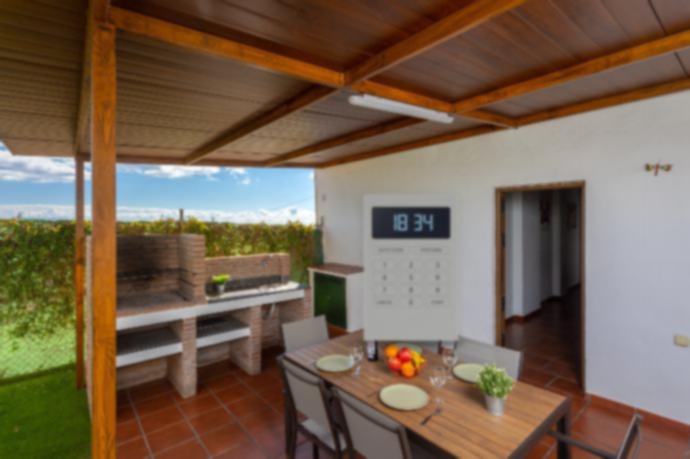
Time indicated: 18:34
